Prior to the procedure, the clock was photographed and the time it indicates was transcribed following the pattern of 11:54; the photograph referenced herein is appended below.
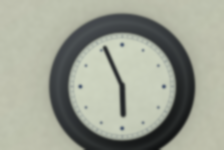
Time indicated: 5:56
